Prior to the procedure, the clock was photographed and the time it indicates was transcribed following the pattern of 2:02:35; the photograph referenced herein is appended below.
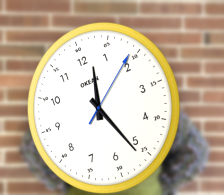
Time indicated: 12:26:09
